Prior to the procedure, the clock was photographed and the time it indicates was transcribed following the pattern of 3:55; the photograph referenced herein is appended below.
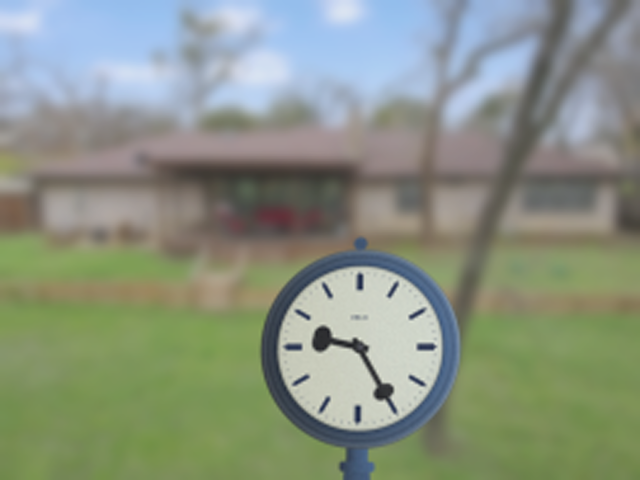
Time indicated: 9:25
